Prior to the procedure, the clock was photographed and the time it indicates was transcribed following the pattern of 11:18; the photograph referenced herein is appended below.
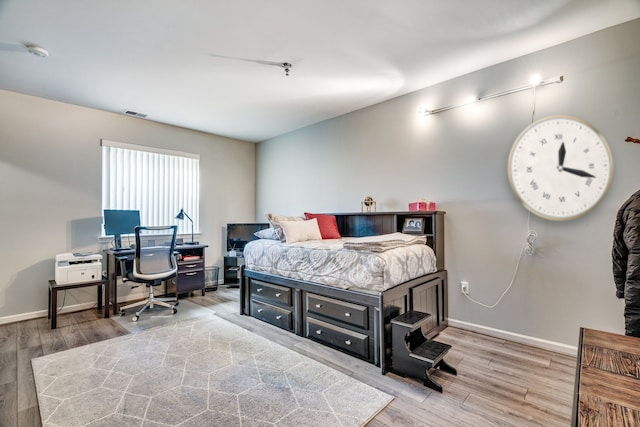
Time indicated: 12:18
